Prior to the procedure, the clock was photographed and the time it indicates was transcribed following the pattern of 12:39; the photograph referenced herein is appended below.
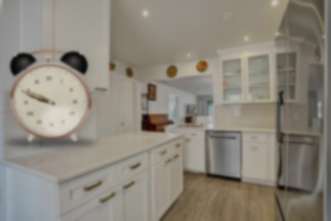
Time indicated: 9:49
